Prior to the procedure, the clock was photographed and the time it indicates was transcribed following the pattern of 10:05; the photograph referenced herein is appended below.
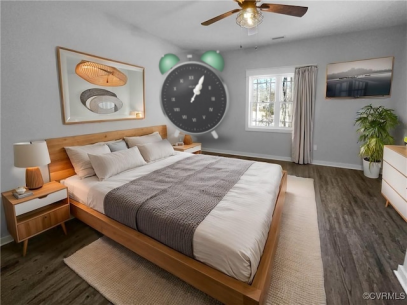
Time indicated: 1:05
